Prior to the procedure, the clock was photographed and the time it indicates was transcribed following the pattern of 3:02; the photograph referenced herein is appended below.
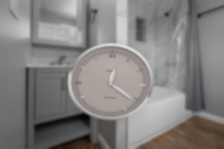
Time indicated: 12:21
